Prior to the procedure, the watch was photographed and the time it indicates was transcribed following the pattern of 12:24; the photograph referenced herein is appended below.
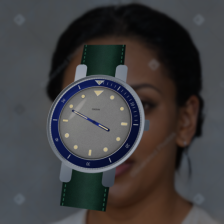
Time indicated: 3:49
